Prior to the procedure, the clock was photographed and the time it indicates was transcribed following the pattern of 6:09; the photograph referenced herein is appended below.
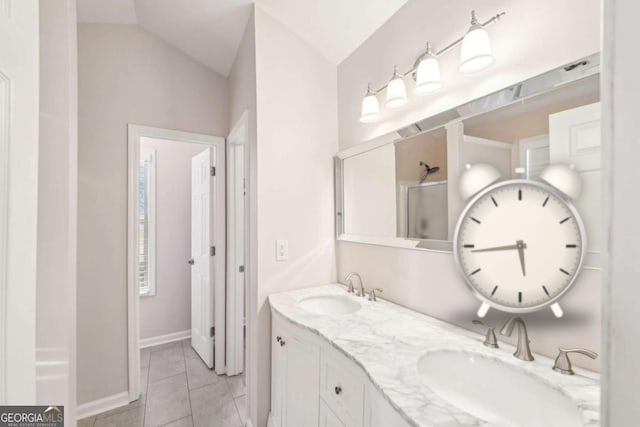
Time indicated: 5:44
